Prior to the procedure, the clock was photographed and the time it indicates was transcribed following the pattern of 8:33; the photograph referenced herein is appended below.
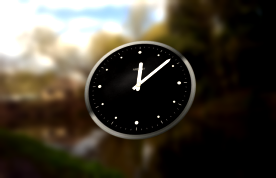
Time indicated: 12:08
